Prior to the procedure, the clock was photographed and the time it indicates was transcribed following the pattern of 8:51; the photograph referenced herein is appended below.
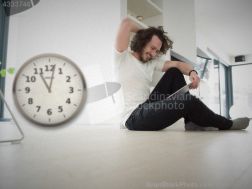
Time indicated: 11:02
